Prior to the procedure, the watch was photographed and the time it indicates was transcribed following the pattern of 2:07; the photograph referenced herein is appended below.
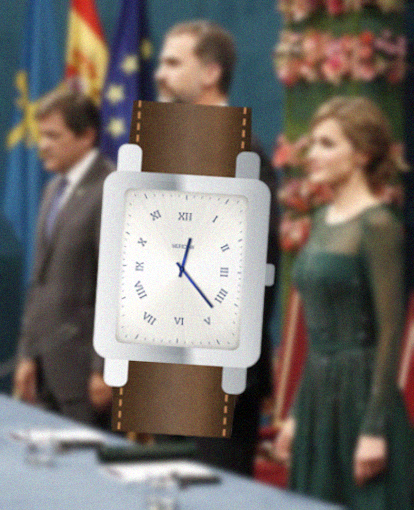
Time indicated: 12:23
